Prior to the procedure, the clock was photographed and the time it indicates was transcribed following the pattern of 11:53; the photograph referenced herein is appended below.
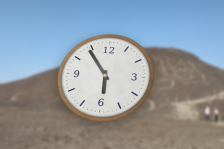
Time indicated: 5:54
